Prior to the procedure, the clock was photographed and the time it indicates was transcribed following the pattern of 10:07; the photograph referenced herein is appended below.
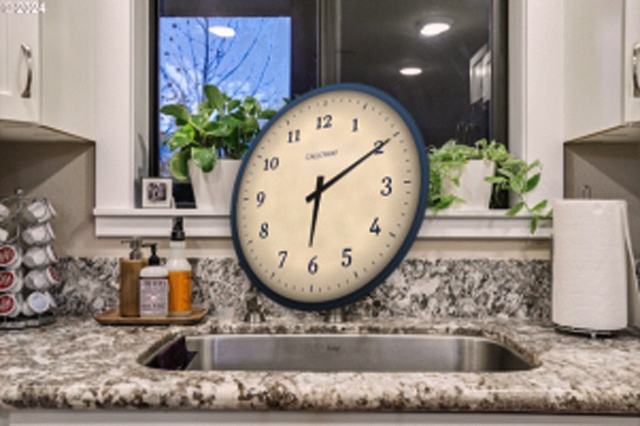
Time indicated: 6:10
